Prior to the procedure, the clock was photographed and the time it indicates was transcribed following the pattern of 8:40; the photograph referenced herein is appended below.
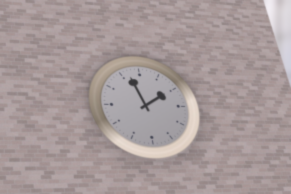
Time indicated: 1:57
